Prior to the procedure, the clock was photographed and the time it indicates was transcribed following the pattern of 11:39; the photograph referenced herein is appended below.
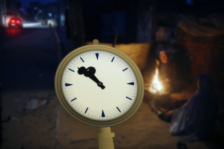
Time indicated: 10:52
